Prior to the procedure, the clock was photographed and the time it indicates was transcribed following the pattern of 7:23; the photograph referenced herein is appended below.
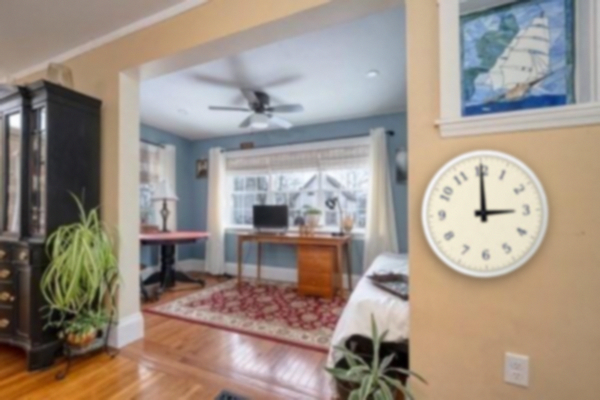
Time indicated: 3:00
